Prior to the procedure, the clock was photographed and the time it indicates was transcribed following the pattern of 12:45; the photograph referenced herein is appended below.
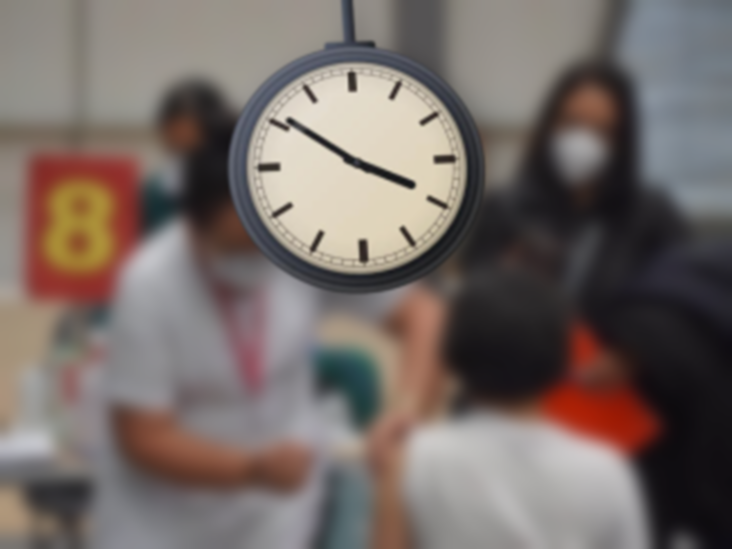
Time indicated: 3:51
